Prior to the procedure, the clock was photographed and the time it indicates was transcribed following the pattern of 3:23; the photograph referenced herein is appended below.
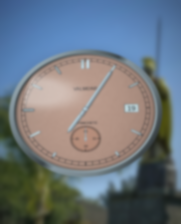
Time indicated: 7:05
